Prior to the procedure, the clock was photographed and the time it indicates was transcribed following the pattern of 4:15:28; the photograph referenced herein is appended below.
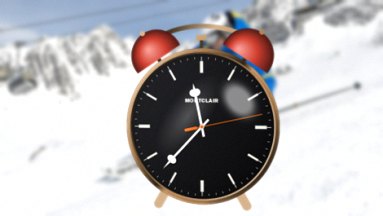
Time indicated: 11:37:13
